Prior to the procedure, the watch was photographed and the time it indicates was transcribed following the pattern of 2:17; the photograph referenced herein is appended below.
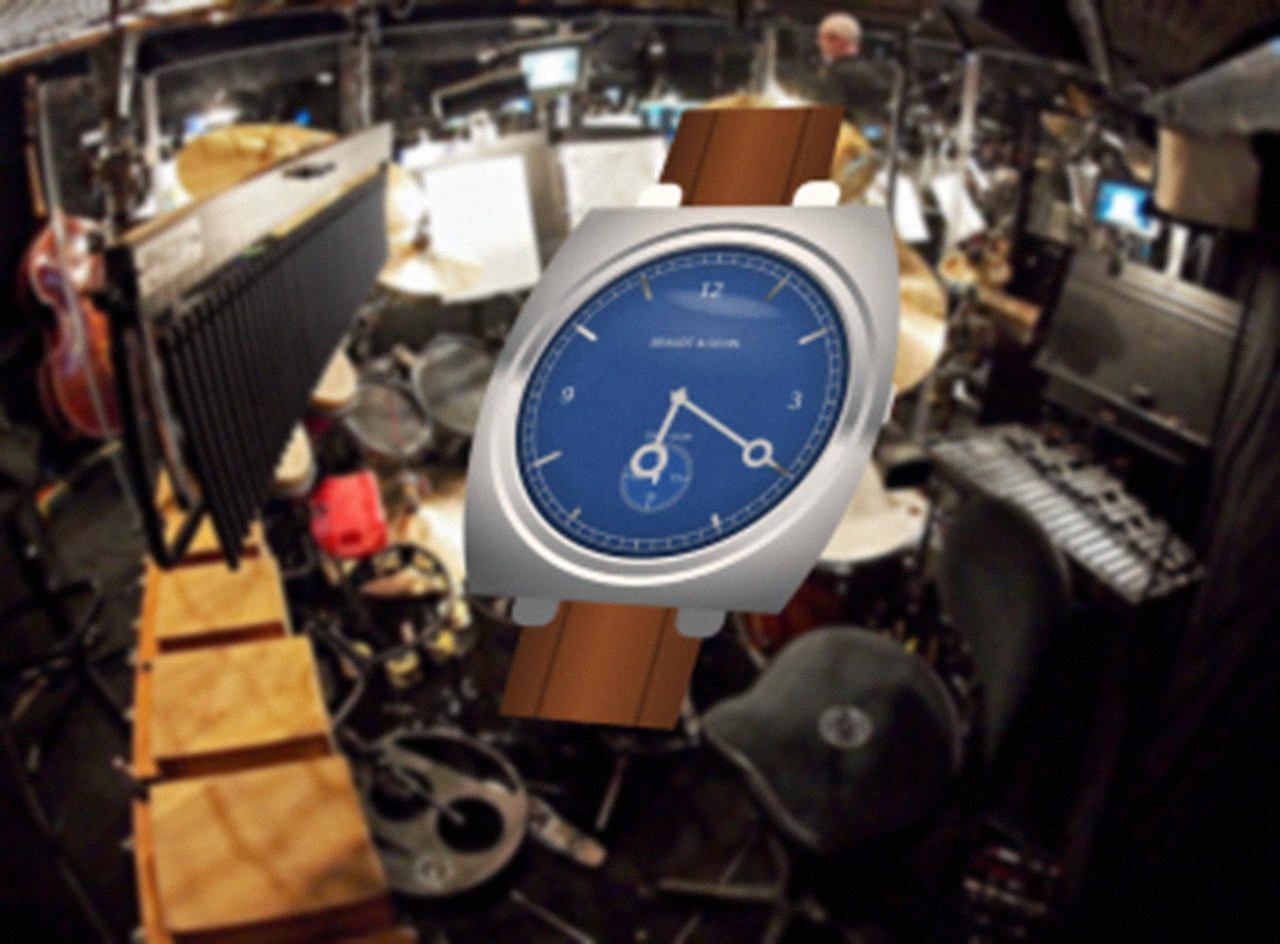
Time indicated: 6:20
